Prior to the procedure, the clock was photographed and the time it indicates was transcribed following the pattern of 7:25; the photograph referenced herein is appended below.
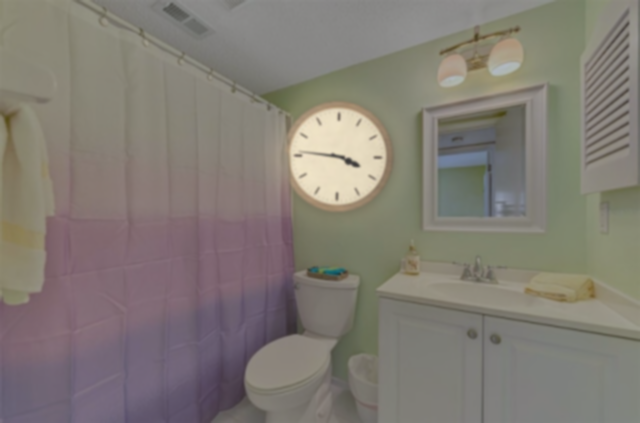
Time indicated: 3:46
